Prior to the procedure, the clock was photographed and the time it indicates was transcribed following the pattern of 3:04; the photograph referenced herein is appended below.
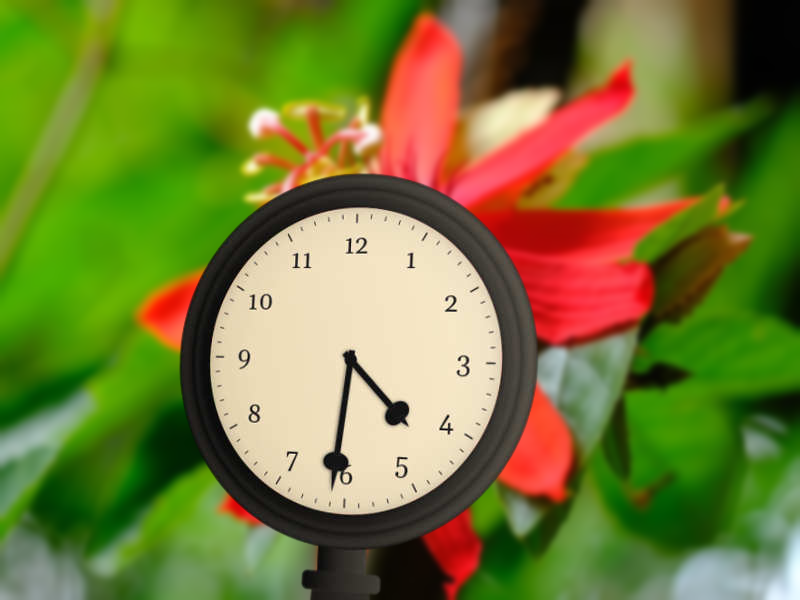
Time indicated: 4:31
